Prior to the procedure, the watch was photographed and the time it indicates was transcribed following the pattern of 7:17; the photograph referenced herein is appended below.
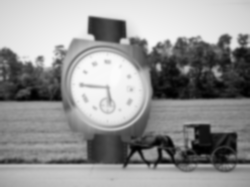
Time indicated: 5:45
